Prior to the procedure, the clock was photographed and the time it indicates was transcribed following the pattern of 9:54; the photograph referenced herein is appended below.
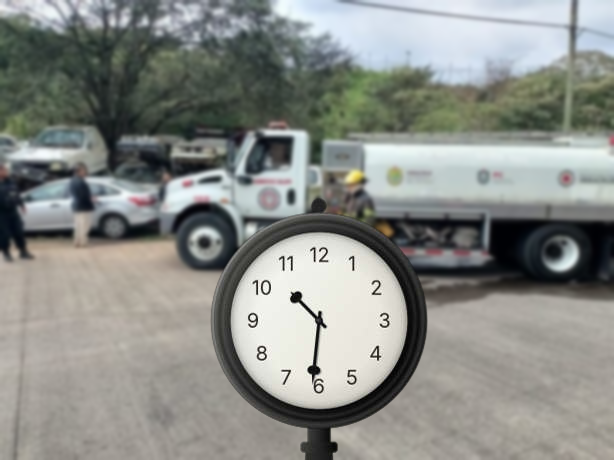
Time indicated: 10:31
